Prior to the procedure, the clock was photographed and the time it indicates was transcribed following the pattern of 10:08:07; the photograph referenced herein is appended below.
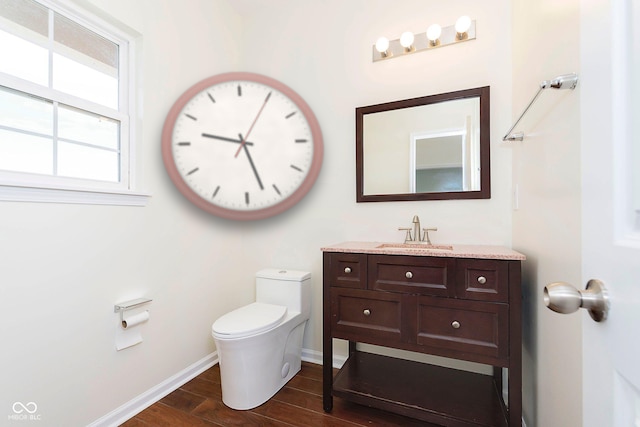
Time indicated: 9:27:05
